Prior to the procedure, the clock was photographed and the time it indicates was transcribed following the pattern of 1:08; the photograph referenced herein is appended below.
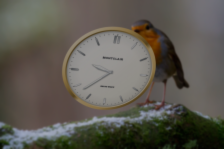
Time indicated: 9:38
